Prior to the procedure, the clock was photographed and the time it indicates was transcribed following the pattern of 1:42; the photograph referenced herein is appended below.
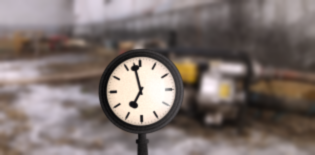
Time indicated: 6:58
